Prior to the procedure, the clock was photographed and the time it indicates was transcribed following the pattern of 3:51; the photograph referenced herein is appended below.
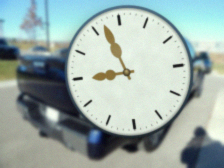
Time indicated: 8:57
